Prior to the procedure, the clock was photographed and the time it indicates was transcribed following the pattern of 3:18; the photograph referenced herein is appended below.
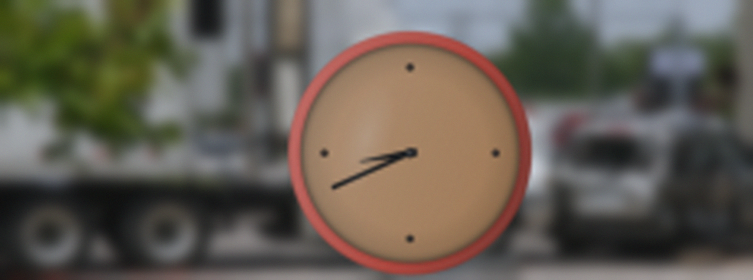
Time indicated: 8:41
